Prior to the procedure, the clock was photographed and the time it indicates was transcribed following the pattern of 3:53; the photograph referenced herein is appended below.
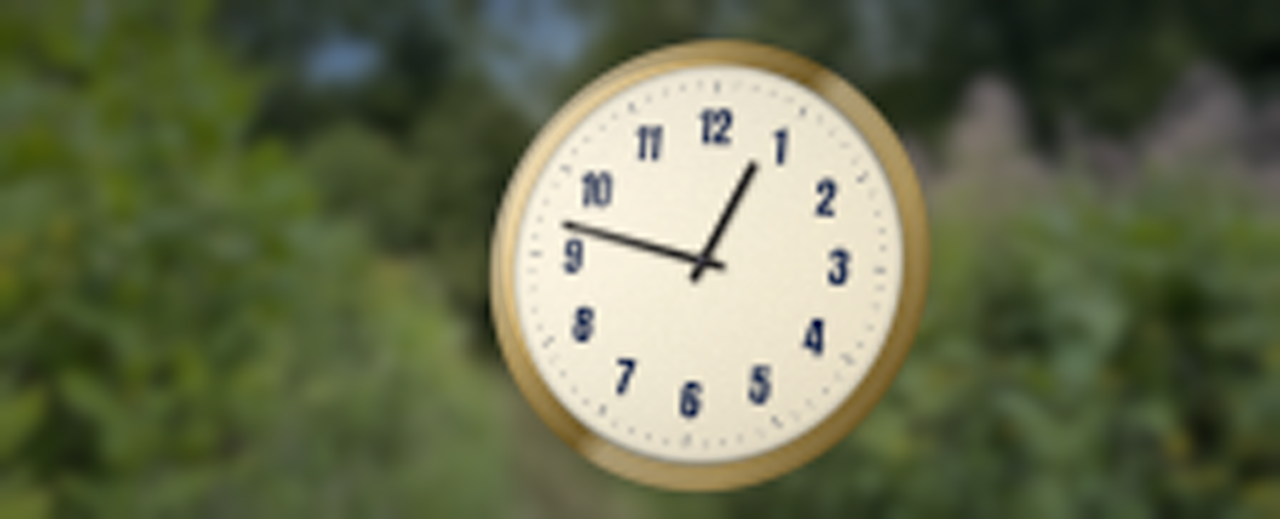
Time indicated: 12:47
